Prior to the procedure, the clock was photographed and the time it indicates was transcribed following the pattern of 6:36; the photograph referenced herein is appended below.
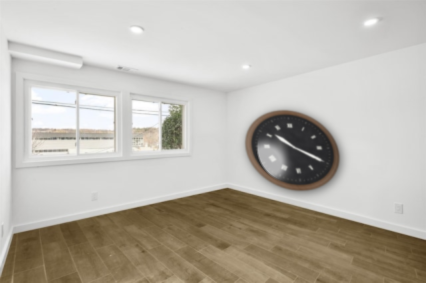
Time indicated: 10:20
